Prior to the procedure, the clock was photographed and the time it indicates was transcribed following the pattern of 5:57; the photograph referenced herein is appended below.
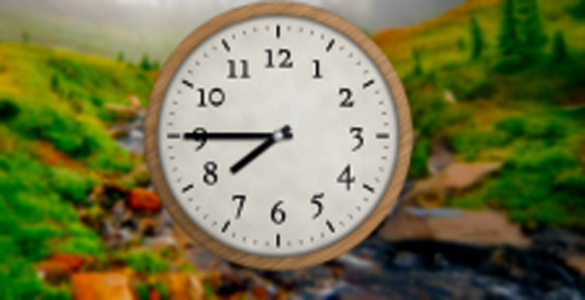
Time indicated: 7:45
